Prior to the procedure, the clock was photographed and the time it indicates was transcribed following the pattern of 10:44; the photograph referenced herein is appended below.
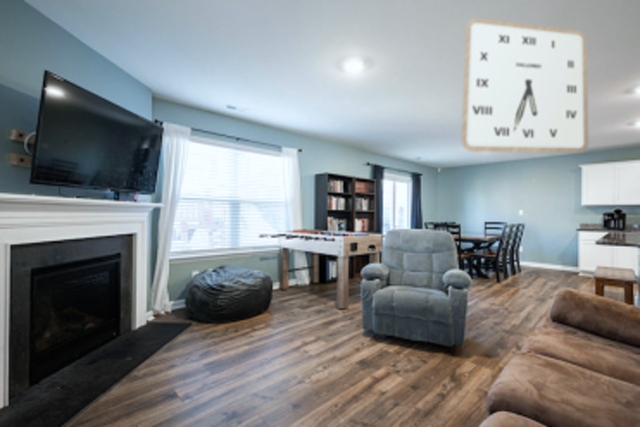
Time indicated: 5:33
